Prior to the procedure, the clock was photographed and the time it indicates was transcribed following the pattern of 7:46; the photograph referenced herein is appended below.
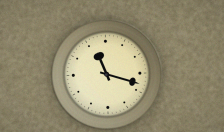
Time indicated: 11:18
